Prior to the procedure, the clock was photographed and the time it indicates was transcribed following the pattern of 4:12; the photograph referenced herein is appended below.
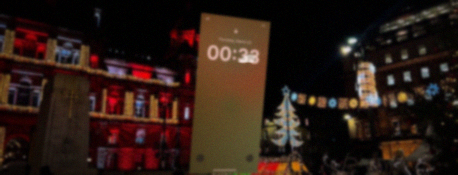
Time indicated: 0:33
